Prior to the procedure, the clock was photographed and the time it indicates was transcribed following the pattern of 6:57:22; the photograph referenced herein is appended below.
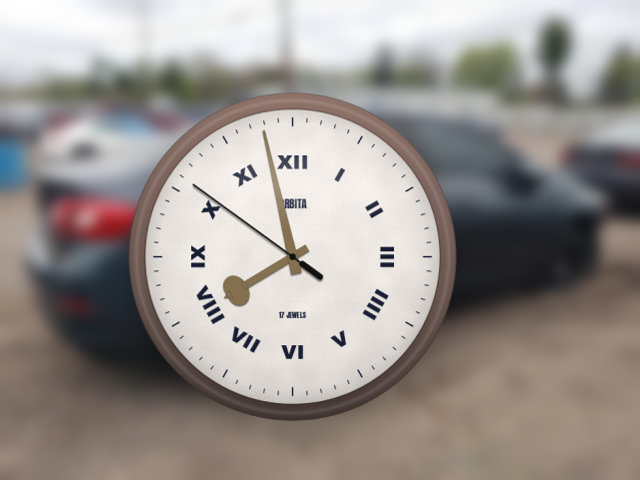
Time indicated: 7:57:51
